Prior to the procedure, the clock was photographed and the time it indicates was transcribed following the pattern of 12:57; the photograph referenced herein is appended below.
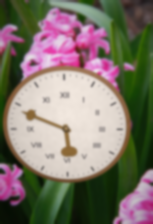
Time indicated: 5:49
